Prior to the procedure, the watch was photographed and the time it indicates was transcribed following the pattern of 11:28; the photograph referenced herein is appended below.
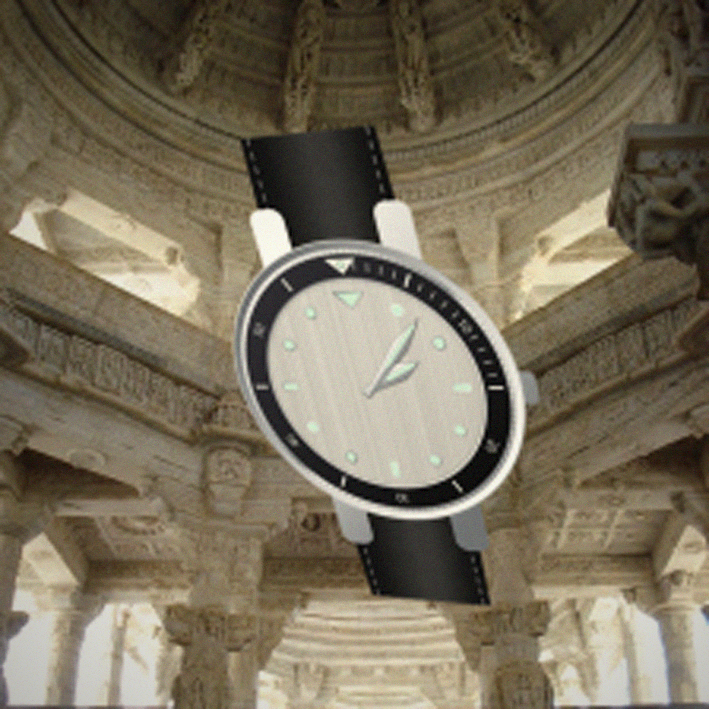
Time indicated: 2:07
